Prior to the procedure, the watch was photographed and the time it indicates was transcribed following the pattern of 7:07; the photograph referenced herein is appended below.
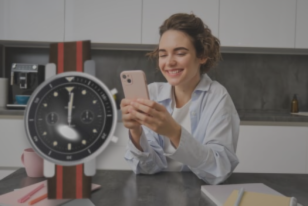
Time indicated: 12:01
